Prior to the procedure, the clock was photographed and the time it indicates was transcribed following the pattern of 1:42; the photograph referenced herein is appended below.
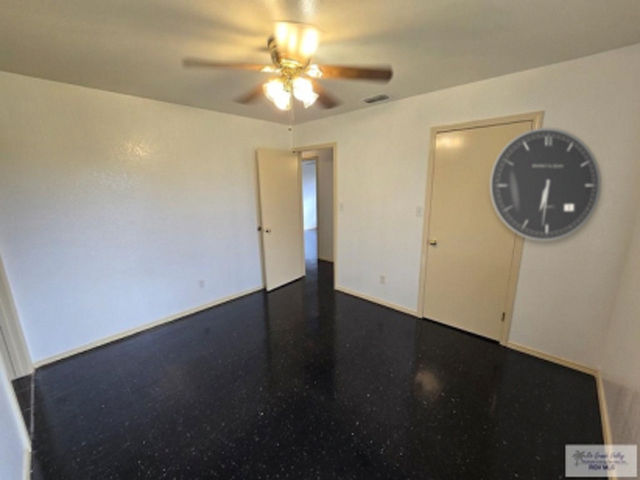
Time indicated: 6:31
